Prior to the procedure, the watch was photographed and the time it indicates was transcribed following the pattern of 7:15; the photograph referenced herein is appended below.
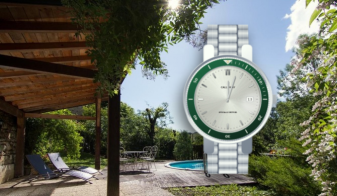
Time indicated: 12:03
